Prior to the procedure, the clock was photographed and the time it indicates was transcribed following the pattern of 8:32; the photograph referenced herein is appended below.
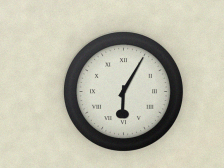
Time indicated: 6:05
